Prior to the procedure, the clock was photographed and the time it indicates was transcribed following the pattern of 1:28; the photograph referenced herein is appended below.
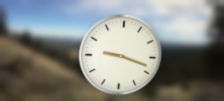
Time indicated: 9:18
